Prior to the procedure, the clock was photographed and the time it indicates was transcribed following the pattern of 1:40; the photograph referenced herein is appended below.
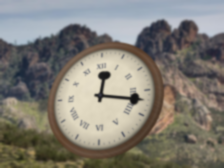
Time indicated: 12:17
